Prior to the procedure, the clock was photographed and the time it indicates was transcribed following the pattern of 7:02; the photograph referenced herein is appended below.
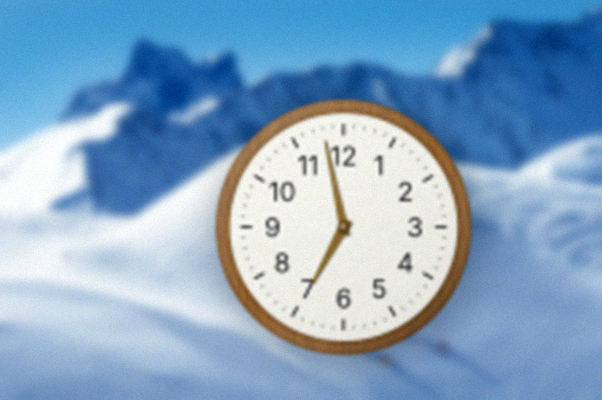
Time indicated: 6:58
